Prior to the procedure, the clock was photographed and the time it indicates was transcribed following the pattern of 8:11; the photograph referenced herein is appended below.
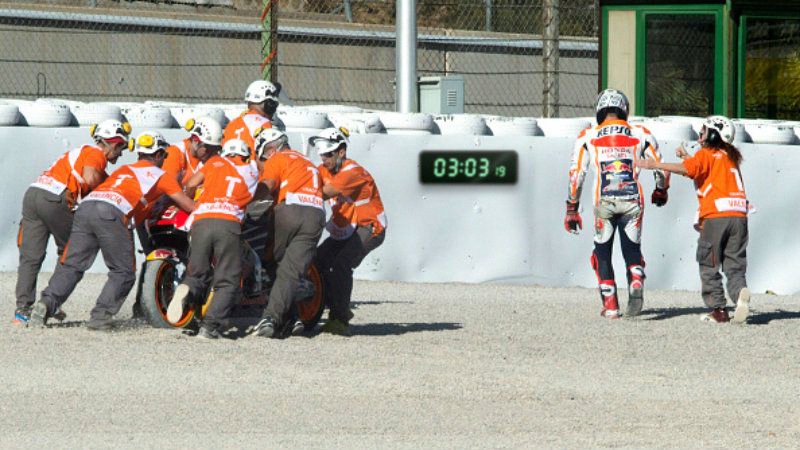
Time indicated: 3:03
